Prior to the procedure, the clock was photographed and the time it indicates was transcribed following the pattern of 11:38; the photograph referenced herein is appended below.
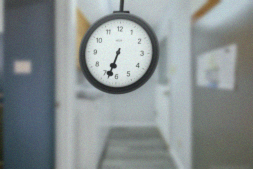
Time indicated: 6:33
